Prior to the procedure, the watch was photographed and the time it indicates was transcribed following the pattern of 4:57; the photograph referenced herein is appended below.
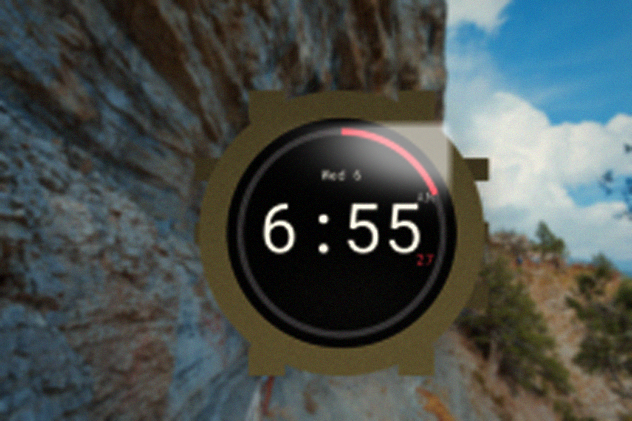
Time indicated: 6:55
